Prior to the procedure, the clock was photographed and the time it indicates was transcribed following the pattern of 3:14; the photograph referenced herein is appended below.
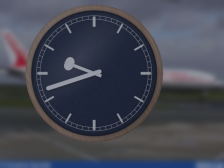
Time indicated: 9:42
